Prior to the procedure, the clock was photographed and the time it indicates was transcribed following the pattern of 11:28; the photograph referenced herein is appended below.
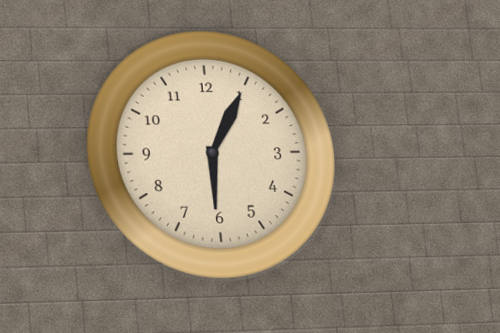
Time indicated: 6:05
